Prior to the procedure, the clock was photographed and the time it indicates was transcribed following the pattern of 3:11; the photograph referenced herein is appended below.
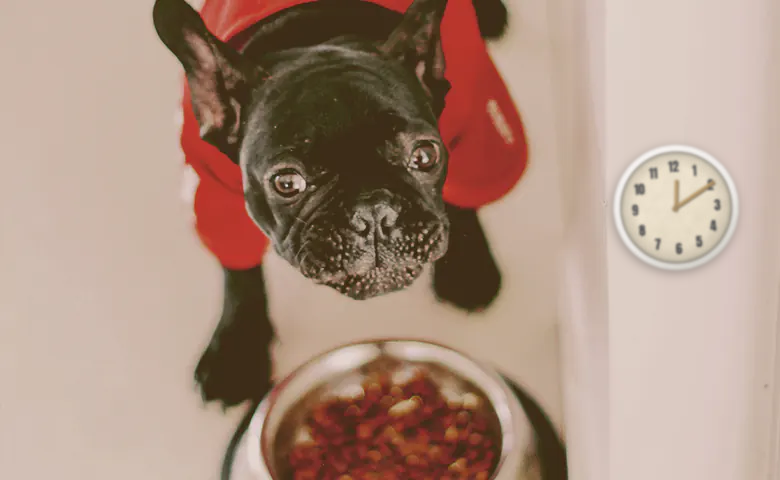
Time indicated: 12:10
